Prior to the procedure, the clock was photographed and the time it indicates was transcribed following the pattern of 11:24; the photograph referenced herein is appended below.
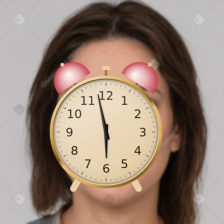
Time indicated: 5:58
